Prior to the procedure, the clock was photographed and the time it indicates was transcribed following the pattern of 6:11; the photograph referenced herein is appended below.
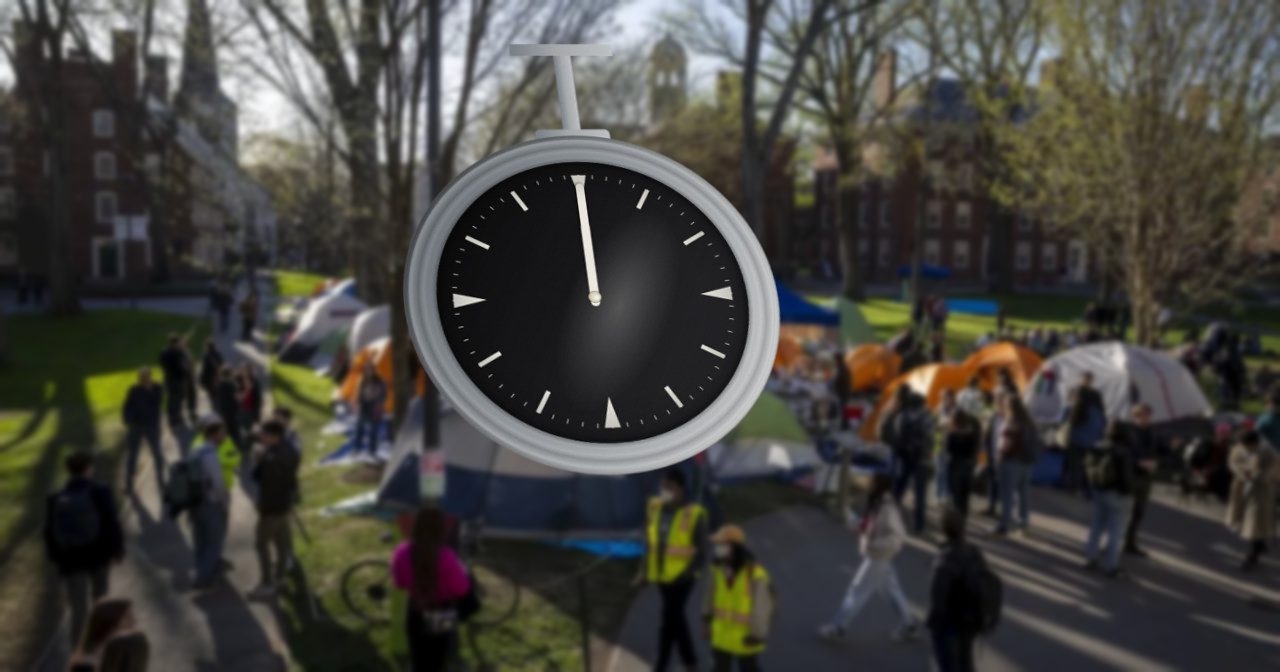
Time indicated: 12:00
